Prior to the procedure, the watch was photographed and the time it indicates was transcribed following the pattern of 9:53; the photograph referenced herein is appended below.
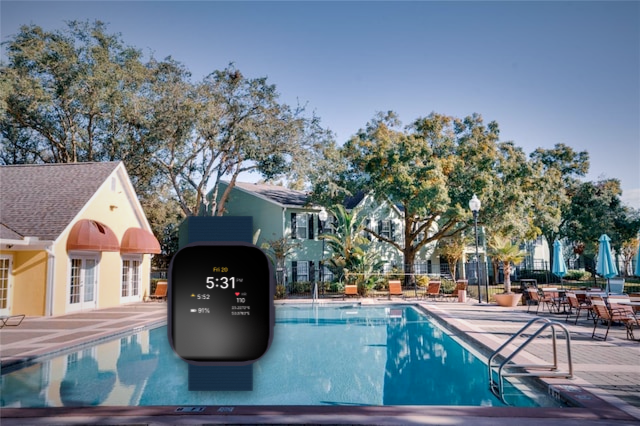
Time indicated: 5:31
